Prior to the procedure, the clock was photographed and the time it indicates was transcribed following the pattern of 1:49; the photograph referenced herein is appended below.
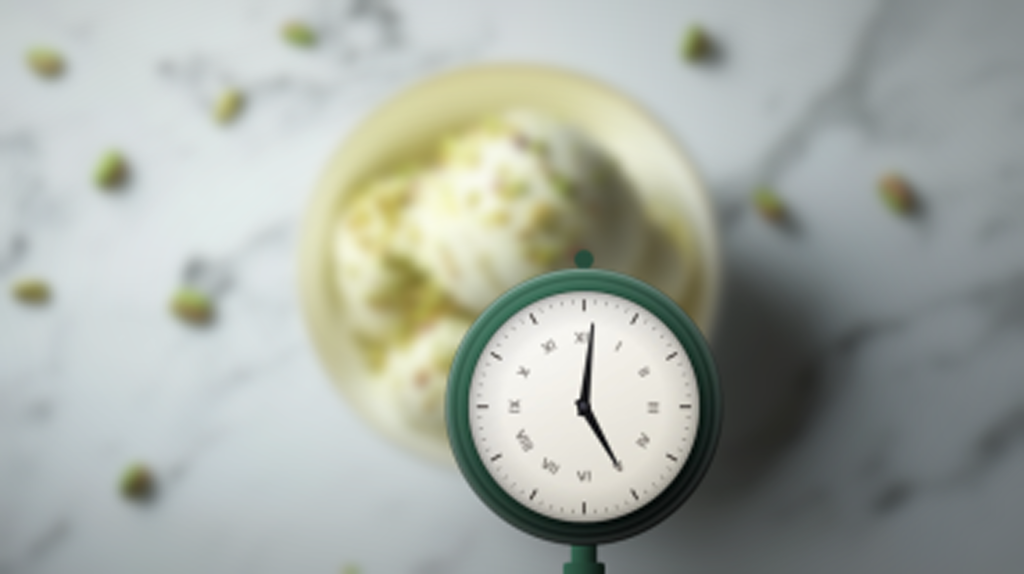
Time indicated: 5:01
